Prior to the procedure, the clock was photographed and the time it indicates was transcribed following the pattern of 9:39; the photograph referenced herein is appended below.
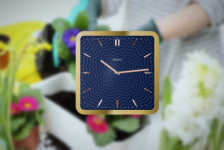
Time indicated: 10:14
